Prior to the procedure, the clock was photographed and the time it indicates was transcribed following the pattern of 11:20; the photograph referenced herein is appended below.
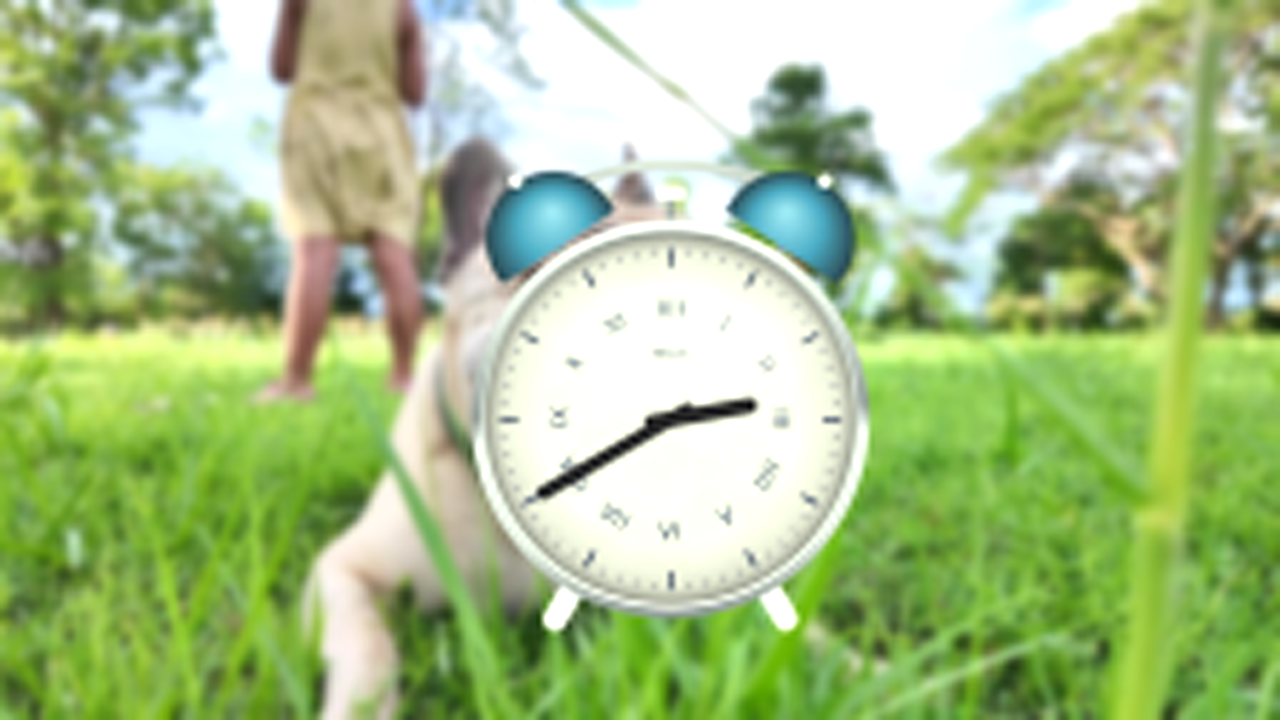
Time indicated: 2:40
